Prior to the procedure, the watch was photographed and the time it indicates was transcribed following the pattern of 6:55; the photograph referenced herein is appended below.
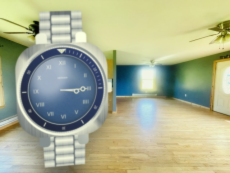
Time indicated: 3:15
